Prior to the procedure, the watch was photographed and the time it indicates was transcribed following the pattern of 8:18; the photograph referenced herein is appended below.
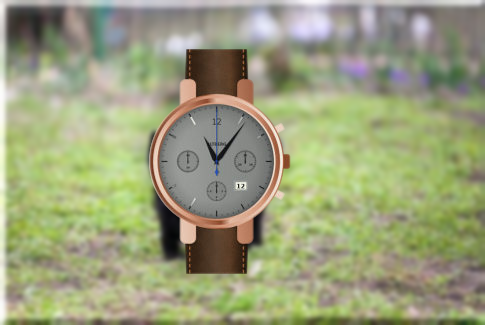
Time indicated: 11:06
